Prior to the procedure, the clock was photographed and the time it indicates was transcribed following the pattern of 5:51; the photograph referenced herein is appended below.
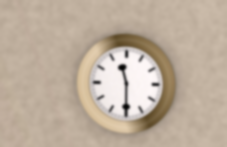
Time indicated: 11:30
